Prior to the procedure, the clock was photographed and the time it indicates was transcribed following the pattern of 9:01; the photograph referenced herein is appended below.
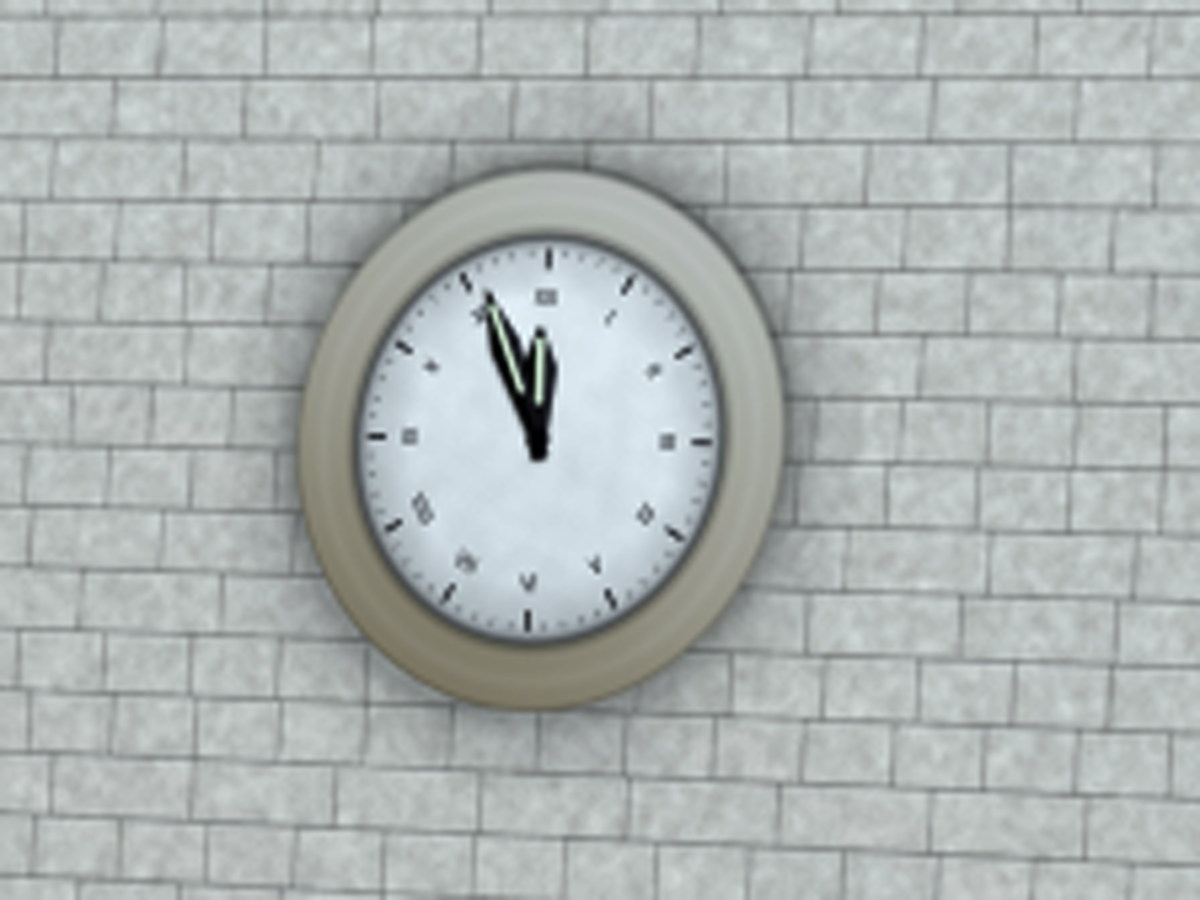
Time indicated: 11:56
